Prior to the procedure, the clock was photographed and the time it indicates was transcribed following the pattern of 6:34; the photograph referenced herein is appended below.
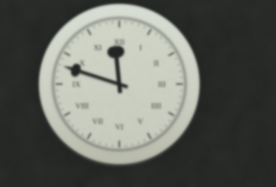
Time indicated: 11:48
